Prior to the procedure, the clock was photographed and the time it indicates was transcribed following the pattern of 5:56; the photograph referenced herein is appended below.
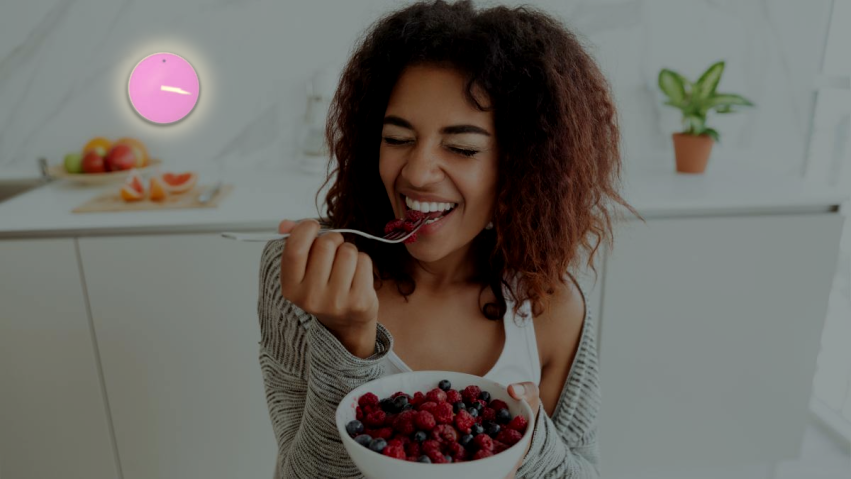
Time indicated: 3:17
